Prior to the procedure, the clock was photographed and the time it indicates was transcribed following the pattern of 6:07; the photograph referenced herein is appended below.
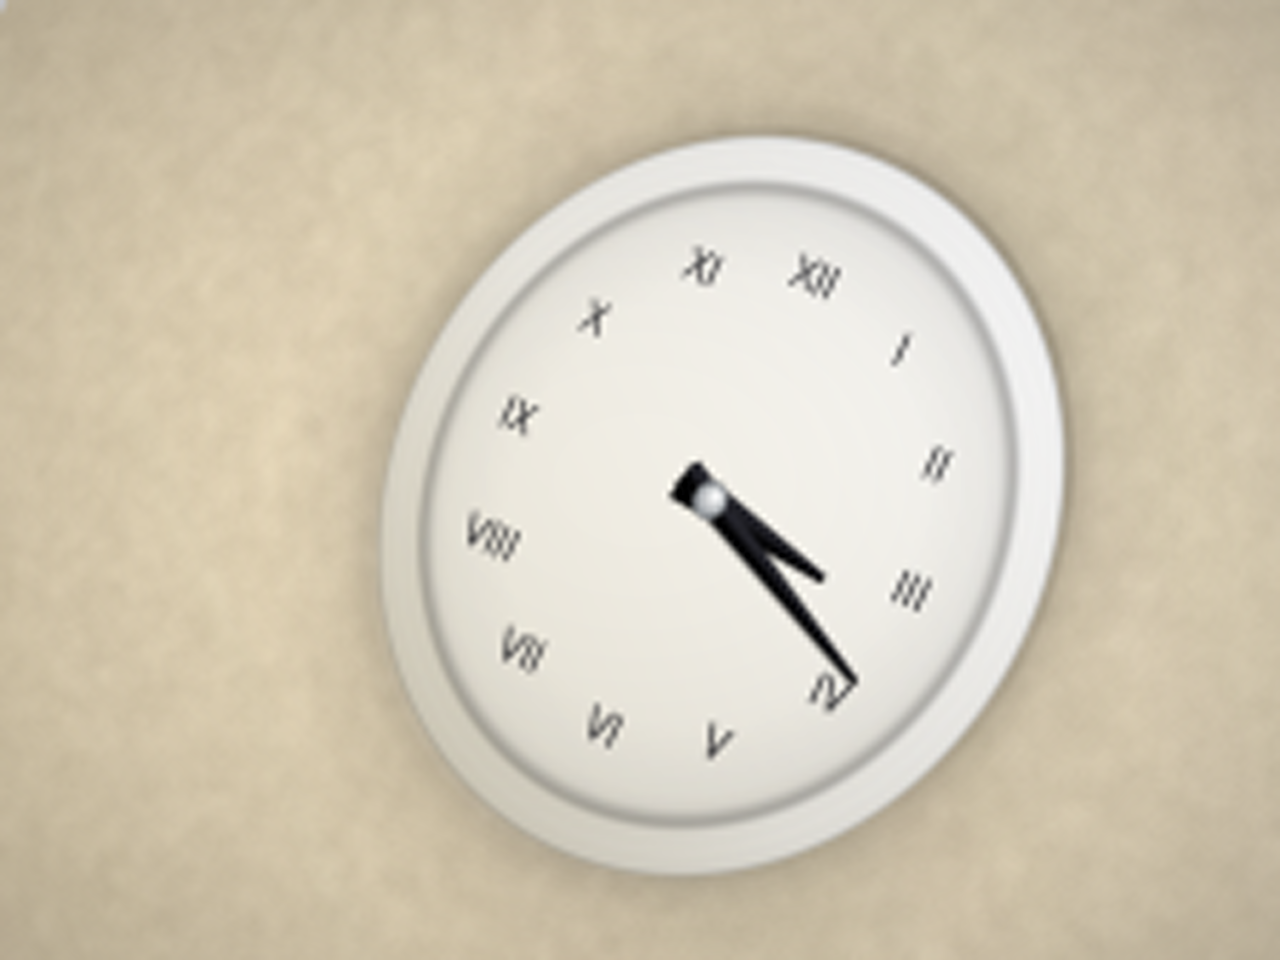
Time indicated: 3:19
